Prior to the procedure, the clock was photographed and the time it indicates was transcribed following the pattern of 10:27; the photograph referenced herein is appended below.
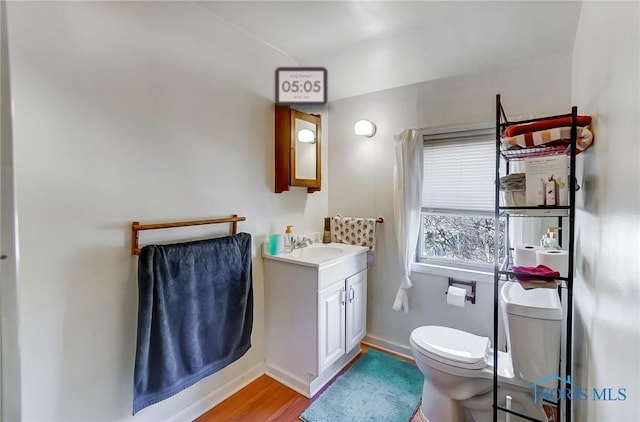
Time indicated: 5:05
